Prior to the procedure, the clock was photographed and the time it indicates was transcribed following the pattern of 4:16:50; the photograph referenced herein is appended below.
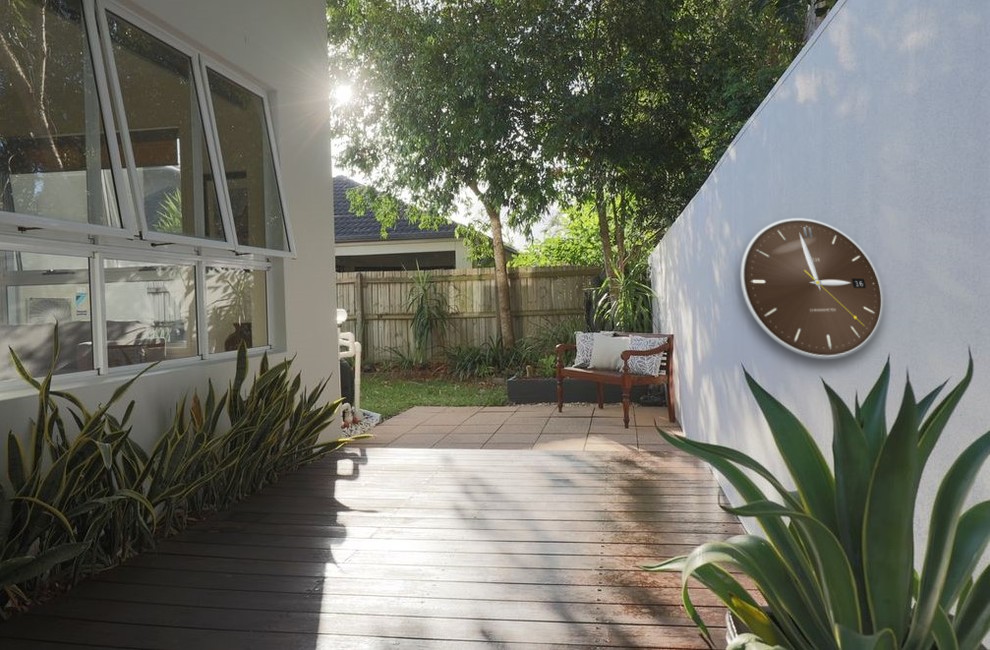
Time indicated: 2:58:23
